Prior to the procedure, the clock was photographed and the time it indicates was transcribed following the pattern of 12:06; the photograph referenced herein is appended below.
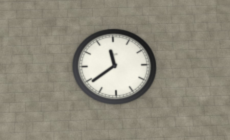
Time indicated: 11:39
